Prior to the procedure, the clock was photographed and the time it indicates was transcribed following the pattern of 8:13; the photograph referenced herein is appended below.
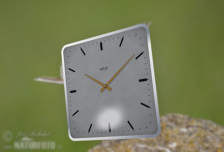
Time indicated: 10:09
